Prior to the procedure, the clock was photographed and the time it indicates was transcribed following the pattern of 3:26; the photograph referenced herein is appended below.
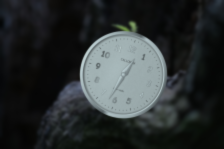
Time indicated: 12:32
